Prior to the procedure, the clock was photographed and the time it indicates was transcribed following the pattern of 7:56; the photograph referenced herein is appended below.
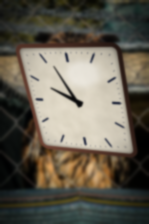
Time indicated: 9:56
